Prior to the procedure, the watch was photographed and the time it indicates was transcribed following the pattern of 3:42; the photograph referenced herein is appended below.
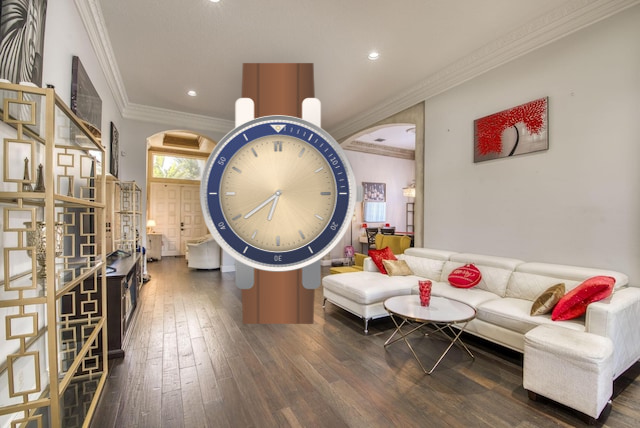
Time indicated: 6:39
